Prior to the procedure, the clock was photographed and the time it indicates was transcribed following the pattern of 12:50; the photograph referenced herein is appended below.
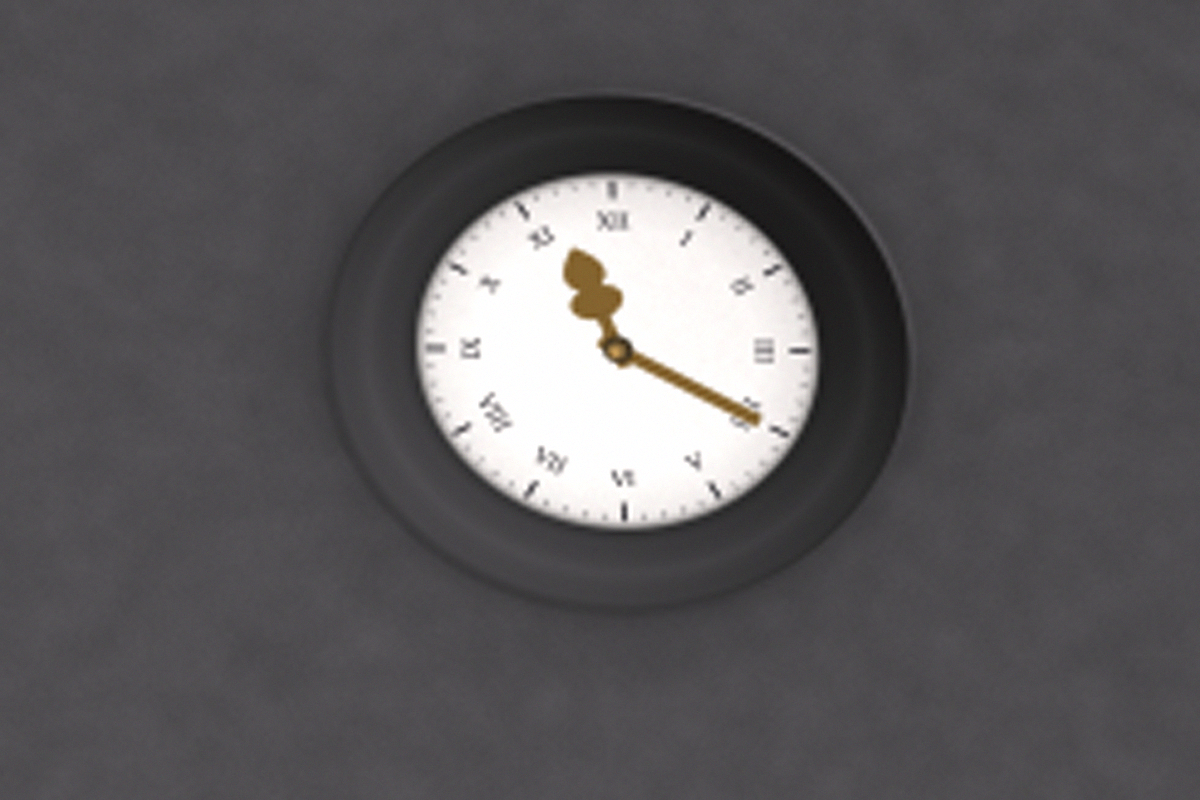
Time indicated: 11:20
